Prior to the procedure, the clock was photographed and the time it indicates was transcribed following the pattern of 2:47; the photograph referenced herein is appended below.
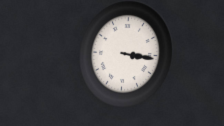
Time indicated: 3:16
